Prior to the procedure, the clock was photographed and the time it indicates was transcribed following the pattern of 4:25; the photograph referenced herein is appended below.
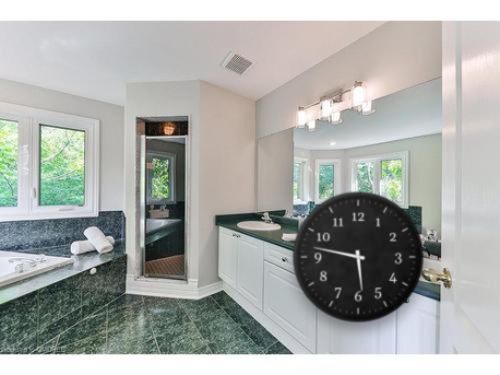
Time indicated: 5:47
